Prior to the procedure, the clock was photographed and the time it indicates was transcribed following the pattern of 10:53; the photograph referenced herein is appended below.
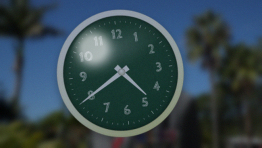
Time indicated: 4:40
